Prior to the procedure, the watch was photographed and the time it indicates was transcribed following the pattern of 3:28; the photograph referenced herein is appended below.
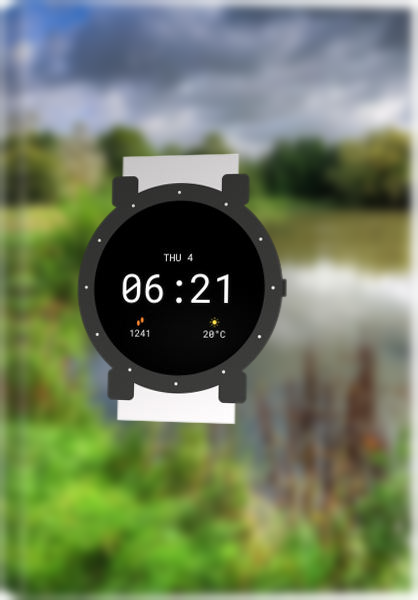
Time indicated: 6:21
